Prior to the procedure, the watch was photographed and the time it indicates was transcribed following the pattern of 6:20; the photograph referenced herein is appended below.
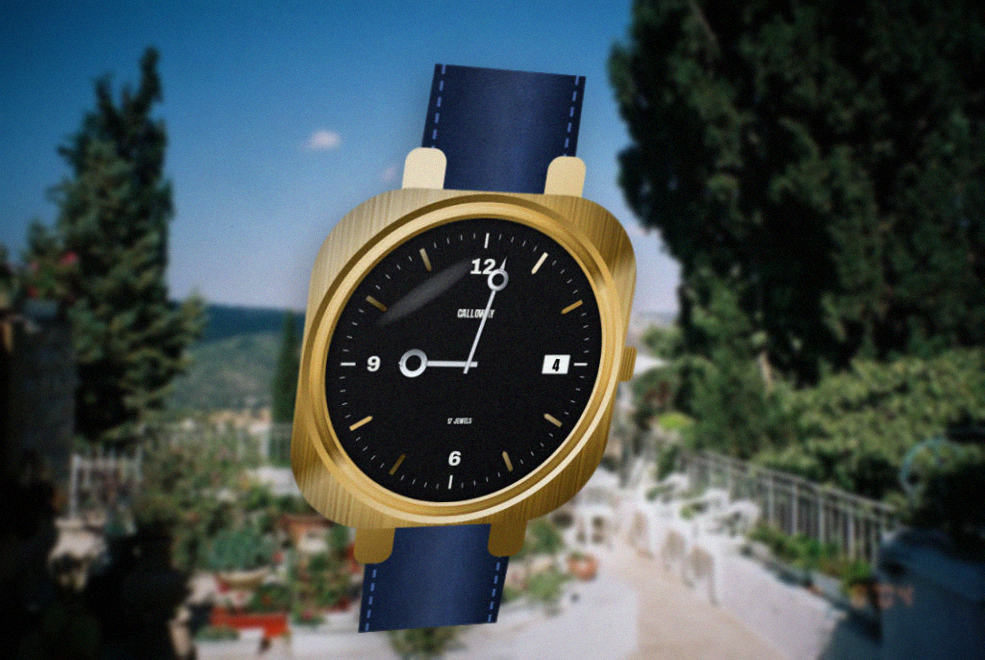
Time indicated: 9:02
